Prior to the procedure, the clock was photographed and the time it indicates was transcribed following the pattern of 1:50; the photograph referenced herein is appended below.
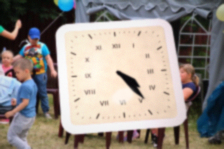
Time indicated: 4:24
